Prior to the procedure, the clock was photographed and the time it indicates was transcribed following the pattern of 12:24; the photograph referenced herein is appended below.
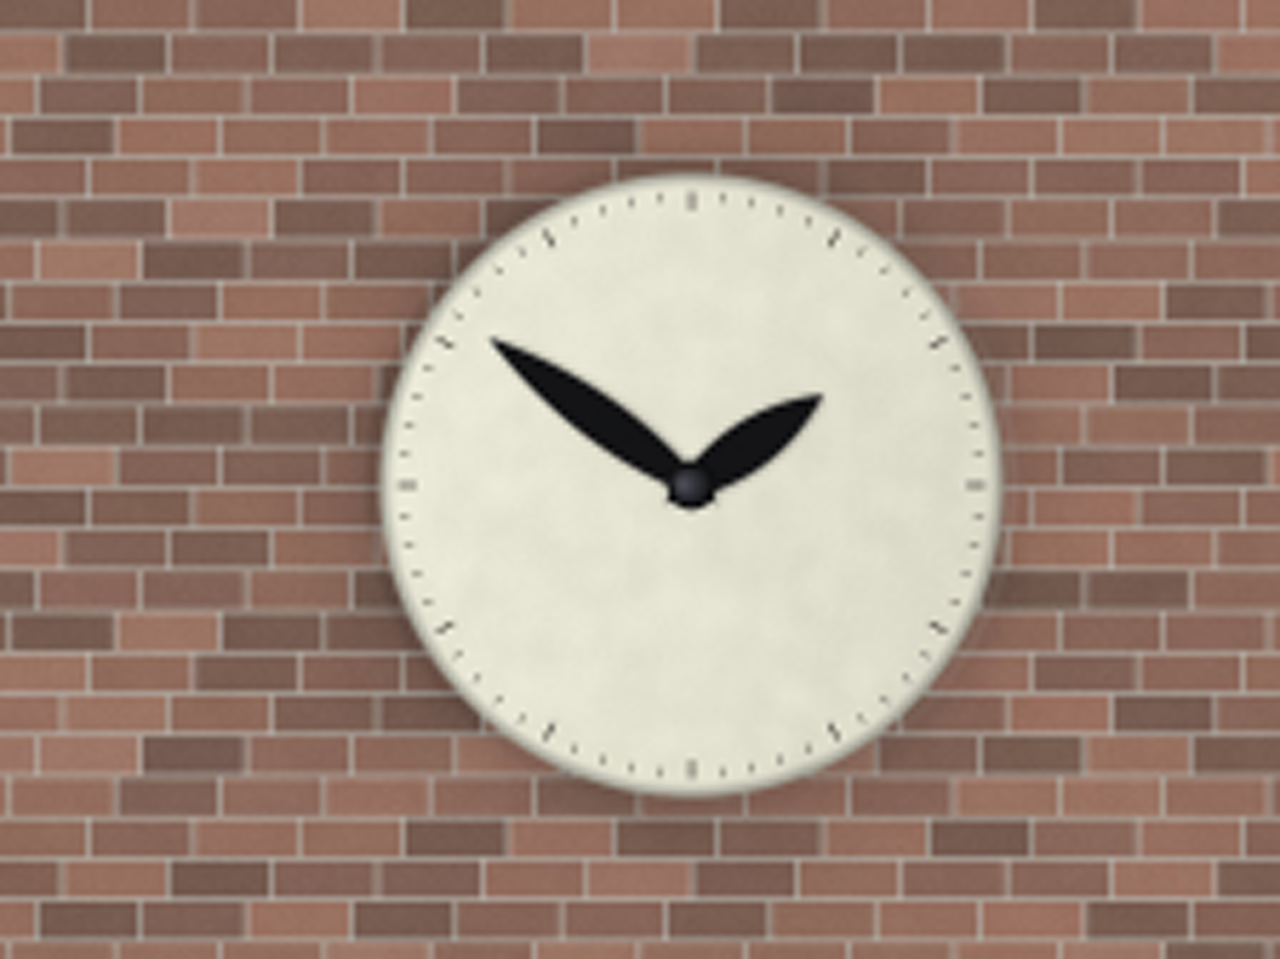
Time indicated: 1:51
